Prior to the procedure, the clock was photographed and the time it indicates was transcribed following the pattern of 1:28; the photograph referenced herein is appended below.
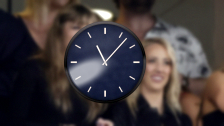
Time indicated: 11:07
